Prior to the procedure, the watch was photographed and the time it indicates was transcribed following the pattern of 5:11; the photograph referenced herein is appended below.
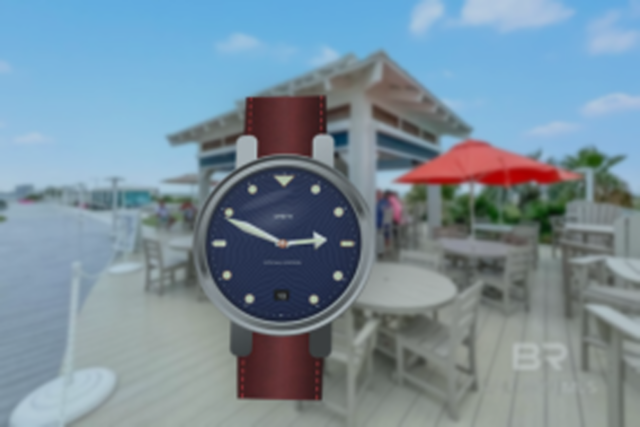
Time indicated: 2:49
